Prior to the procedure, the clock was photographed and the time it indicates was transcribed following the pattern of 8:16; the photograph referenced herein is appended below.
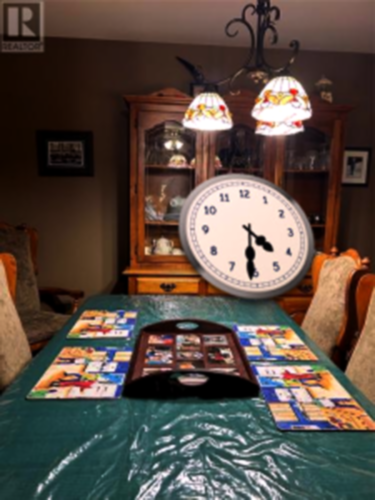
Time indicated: 4:31
